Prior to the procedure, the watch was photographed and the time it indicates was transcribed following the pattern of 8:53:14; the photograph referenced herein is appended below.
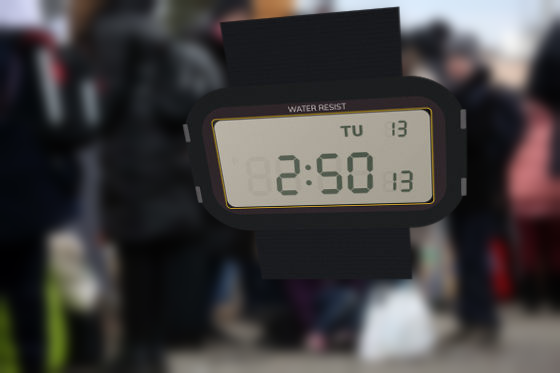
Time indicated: 2:50:13
